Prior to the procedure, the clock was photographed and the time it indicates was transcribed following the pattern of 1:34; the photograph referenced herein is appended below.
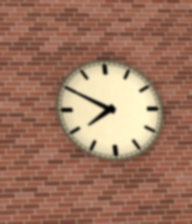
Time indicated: 7:50
